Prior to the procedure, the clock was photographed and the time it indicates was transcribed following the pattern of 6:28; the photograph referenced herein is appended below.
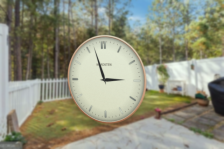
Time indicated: 2:57
